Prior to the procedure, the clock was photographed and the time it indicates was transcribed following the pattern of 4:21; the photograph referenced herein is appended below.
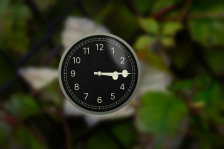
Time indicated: 3:15
